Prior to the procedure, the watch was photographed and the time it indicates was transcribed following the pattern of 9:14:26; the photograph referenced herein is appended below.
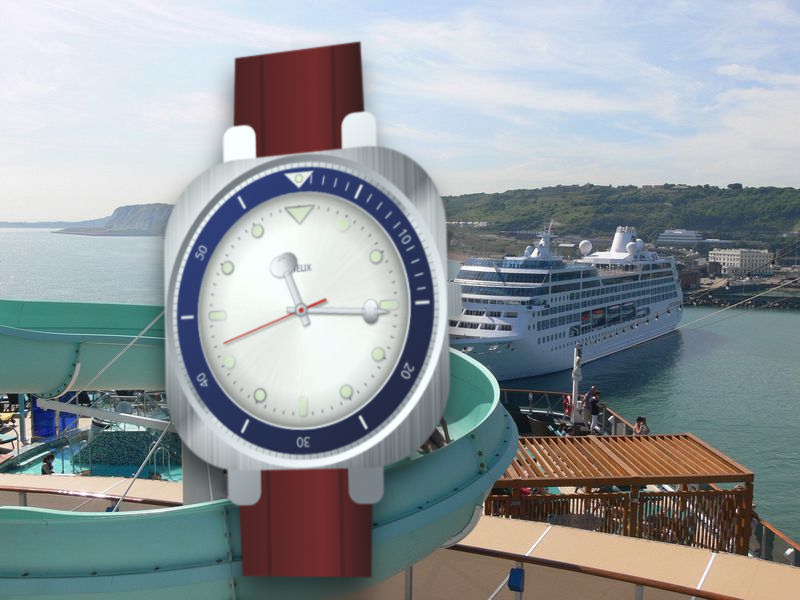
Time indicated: 11:15:42
